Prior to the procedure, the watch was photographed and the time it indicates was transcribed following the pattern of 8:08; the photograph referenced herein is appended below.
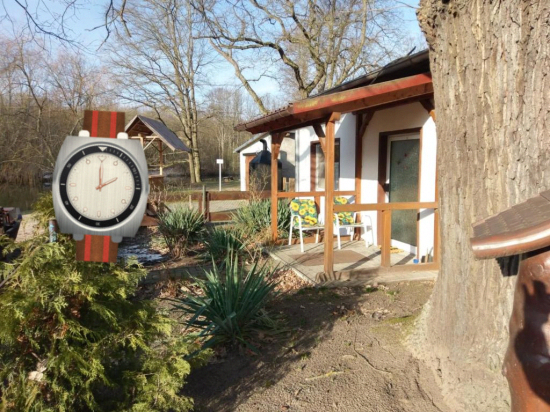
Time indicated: 2:00
